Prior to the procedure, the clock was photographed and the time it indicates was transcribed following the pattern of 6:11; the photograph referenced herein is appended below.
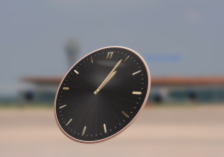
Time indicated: 1:04
